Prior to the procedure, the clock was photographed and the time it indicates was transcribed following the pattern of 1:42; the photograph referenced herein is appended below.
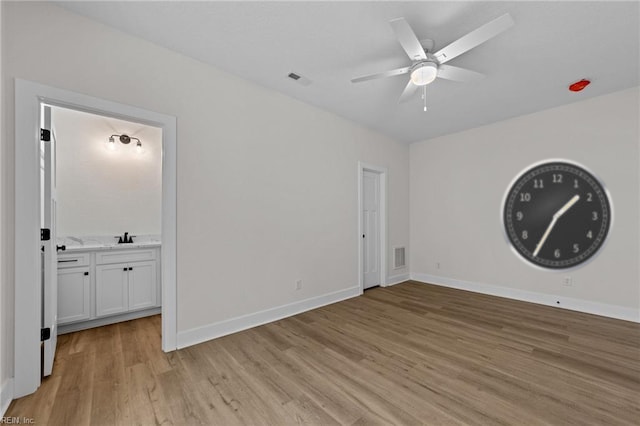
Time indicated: 1:35
